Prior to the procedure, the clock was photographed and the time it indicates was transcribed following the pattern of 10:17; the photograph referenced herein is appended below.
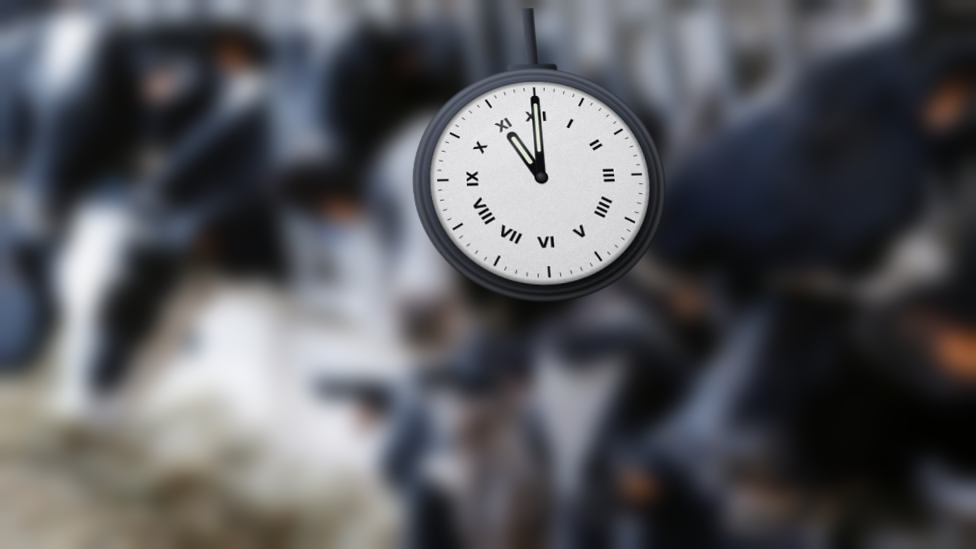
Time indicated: 11:00
